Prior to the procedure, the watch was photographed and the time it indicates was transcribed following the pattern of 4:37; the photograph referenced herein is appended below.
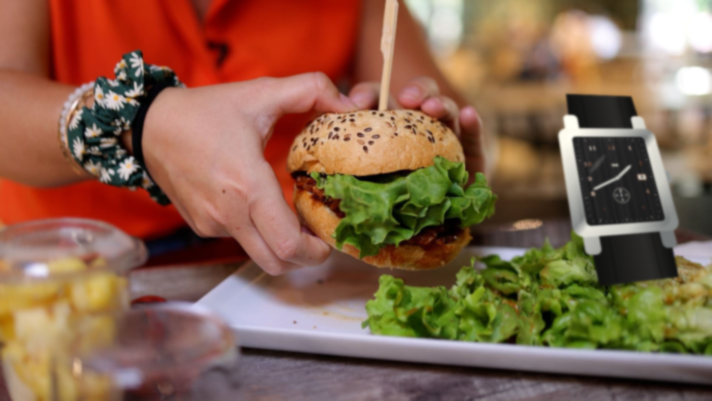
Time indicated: 1:41
